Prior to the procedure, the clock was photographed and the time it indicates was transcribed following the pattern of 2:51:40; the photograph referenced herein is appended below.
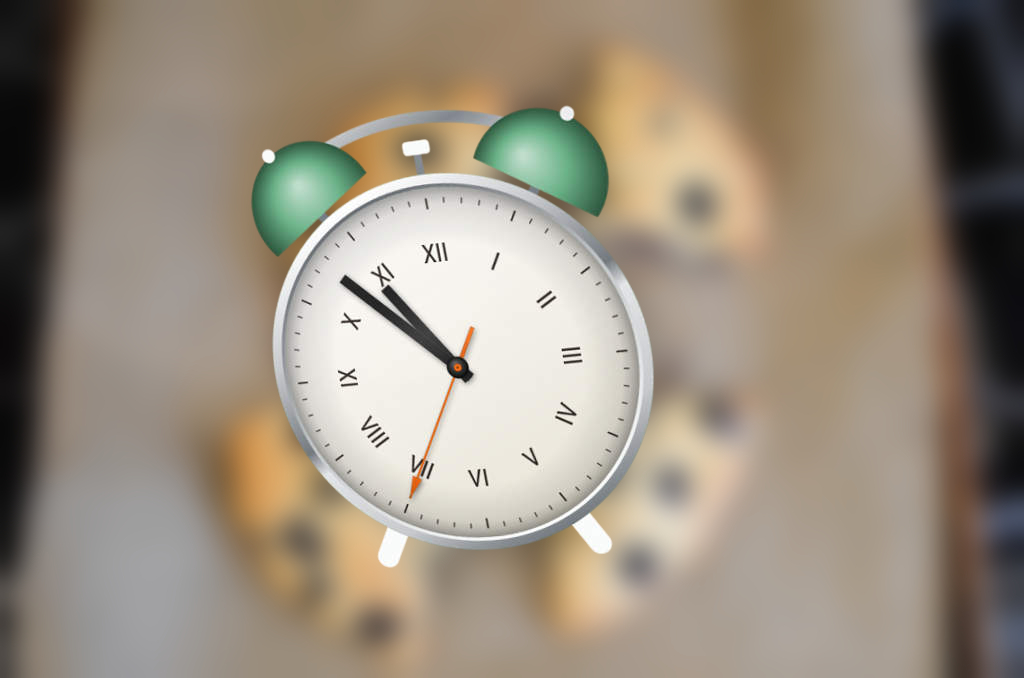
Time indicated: 10:52:35
